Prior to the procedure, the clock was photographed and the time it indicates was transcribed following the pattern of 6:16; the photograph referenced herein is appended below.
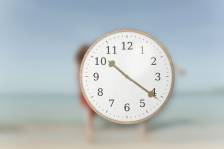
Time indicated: 10:21
